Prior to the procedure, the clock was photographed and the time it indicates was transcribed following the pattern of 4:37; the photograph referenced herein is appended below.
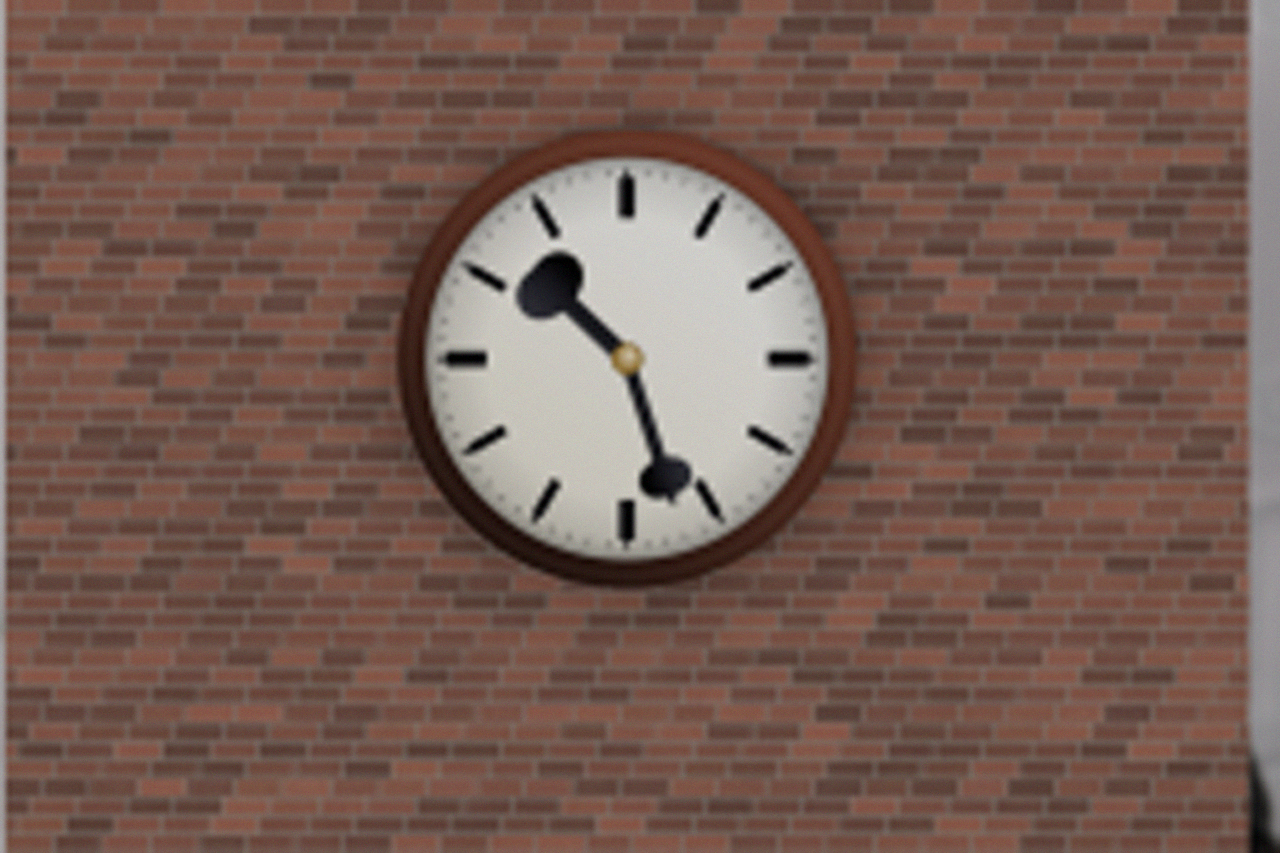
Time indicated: 10:27
